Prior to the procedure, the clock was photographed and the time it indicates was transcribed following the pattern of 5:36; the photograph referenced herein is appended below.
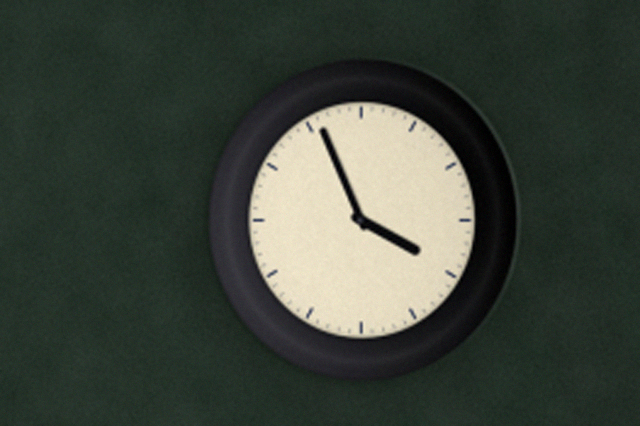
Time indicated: 3:56
